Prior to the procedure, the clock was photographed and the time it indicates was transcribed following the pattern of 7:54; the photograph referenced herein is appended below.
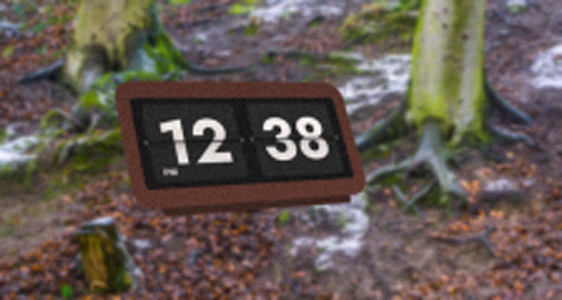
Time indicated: 12:38
